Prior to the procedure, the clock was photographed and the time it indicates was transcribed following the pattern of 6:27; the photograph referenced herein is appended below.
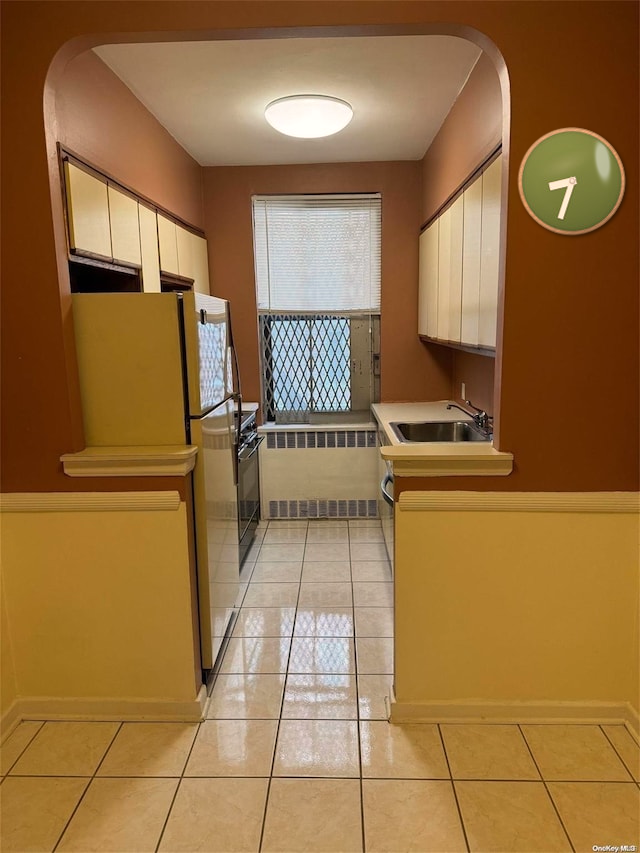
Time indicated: 8:33
